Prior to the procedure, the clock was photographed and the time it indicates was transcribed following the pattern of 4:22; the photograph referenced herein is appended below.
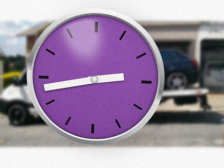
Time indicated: 2:43
